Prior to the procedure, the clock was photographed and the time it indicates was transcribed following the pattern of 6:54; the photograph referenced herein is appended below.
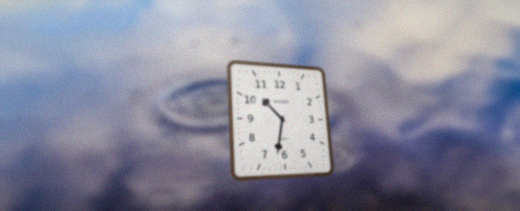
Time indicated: 10:32
